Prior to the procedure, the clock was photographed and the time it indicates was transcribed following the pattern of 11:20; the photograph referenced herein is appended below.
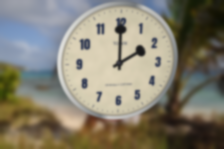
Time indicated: 2:00
